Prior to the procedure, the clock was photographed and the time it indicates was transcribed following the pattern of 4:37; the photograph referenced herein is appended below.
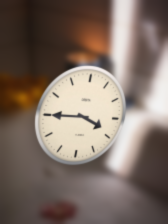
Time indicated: 3:45
